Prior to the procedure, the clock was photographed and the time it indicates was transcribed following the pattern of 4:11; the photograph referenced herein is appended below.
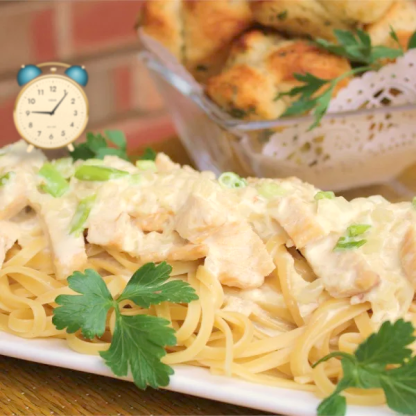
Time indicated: 9:06
